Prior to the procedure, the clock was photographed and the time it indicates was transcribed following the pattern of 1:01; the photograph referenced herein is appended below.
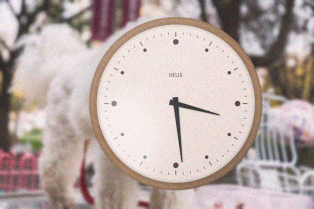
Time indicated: 3:29
